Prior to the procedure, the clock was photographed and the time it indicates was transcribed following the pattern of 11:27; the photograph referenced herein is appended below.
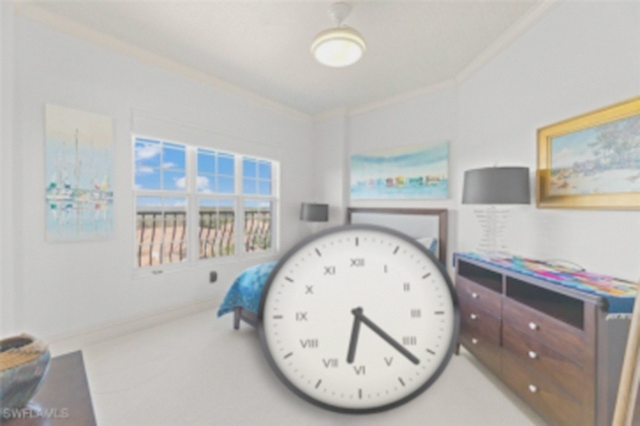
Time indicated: 6:22
